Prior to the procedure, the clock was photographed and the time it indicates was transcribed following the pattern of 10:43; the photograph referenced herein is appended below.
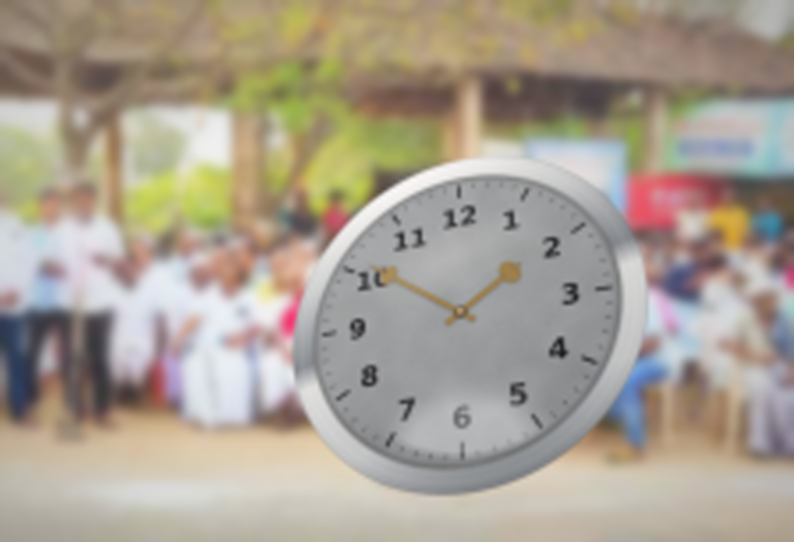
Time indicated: 1:51
